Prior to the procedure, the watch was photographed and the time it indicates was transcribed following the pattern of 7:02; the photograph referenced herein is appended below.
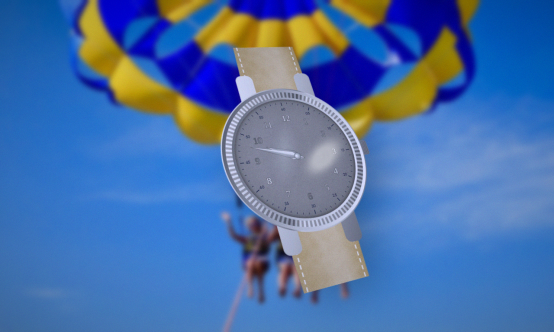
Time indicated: 9:48
